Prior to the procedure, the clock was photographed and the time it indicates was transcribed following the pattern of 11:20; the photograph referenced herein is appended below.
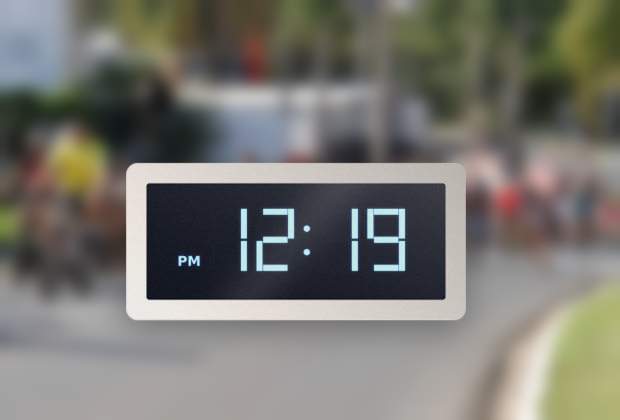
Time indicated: 12:19
